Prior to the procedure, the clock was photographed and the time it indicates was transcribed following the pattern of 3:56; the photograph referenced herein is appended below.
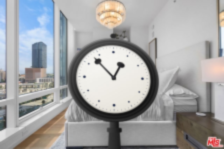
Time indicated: 12:53
